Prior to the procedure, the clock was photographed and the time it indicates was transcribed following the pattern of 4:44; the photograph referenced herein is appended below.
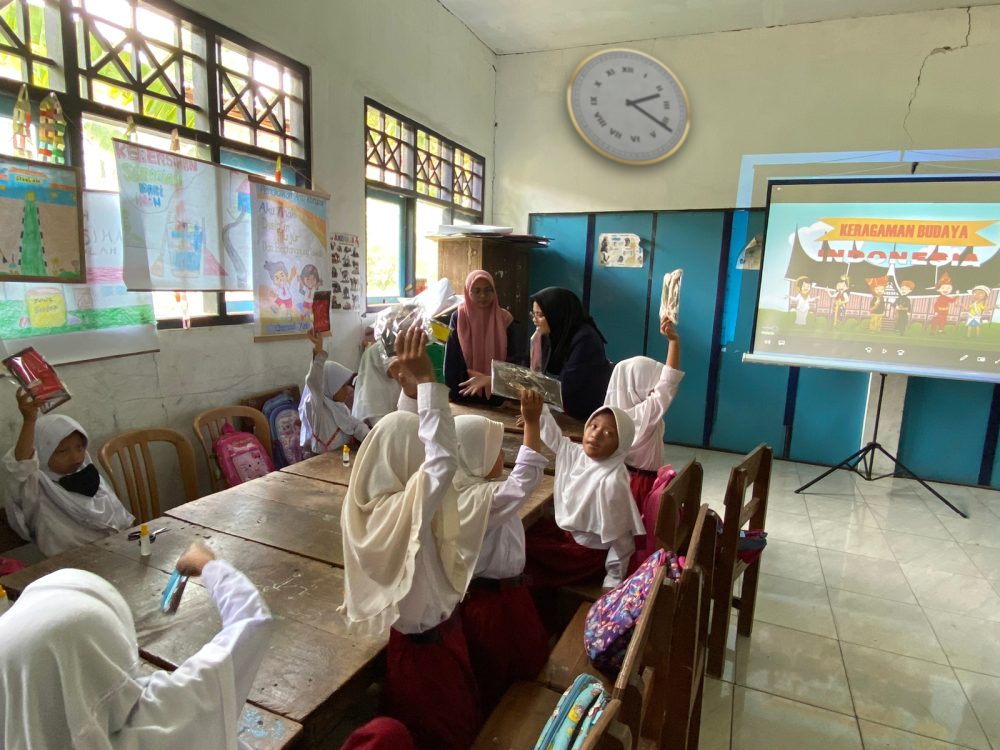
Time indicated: 2:21
